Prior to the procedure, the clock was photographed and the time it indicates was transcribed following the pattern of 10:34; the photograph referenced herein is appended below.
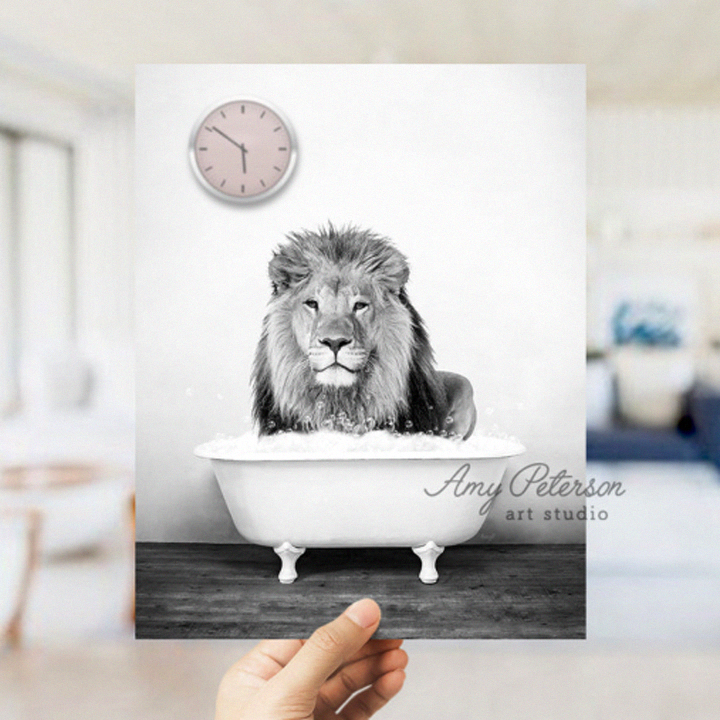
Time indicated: 5:51
